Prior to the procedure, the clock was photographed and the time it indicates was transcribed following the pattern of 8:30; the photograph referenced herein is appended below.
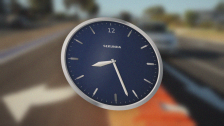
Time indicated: 8:27
